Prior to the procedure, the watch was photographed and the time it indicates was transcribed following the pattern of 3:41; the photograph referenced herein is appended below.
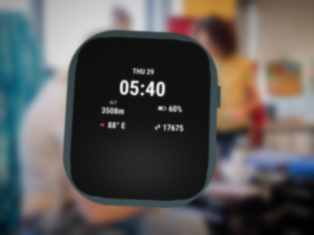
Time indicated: 5:40
